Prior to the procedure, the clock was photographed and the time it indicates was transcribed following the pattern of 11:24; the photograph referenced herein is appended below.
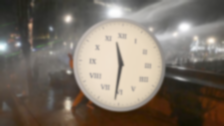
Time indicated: 11:31
